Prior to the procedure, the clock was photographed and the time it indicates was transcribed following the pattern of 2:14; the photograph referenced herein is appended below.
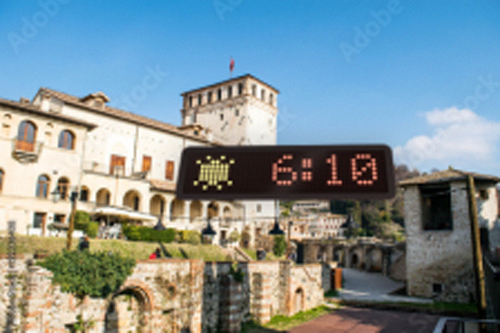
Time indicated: 6:10
